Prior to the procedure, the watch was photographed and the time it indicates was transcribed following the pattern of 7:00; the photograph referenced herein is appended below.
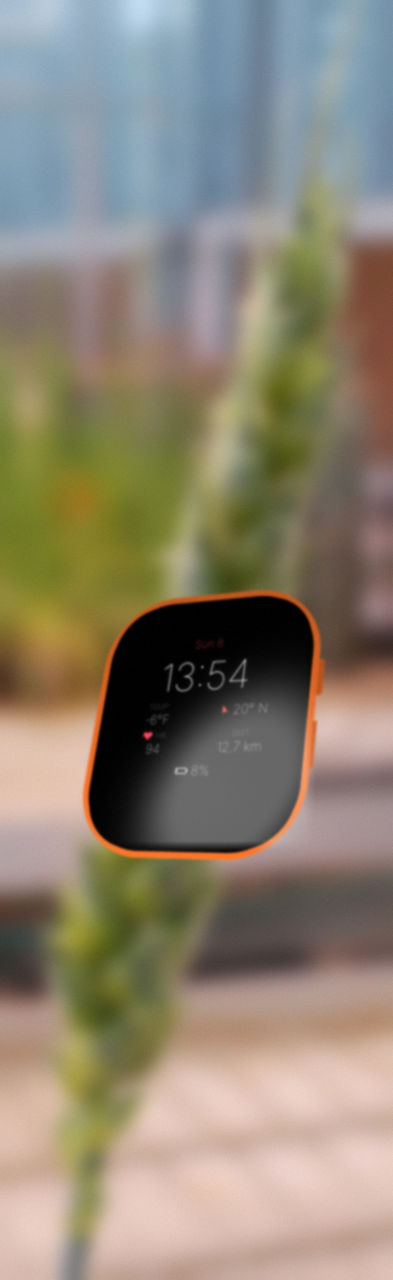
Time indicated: 13:54
